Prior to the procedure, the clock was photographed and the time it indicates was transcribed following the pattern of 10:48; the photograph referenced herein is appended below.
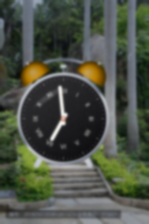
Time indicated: 6:59
